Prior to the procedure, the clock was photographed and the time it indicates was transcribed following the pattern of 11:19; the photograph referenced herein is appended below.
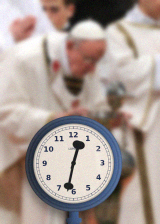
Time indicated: 12:32
